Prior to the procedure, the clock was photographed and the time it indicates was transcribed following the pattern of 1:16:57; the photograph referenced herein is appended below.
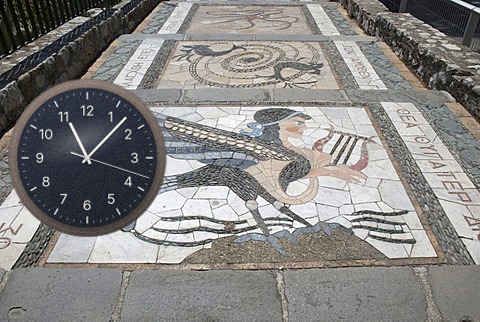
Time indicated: 11:07:18
